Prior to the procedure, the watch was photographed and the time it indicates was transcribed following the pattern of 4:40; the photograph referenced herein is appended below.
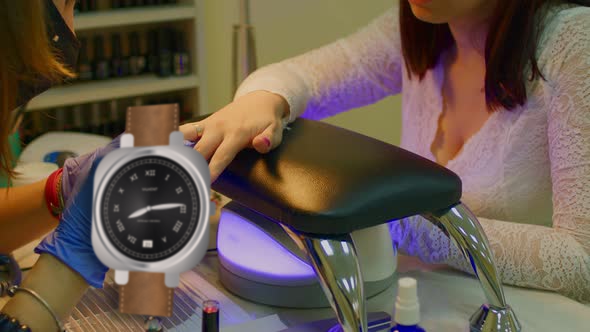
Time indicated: 8:14
